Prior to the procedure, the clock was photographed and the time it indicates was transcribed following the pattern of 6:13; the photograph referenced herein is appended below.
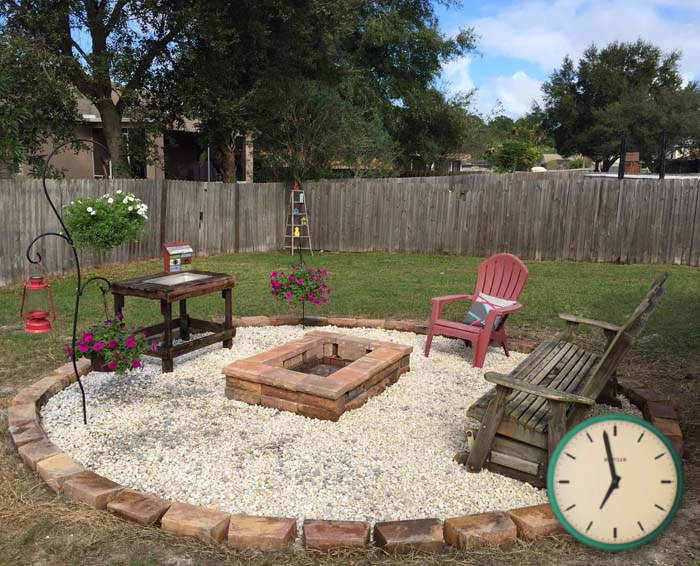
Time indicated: 6:58
